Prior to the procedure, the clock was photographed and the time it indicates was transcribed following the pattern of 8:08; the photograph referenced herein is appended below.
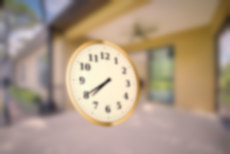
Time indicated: 7:40
